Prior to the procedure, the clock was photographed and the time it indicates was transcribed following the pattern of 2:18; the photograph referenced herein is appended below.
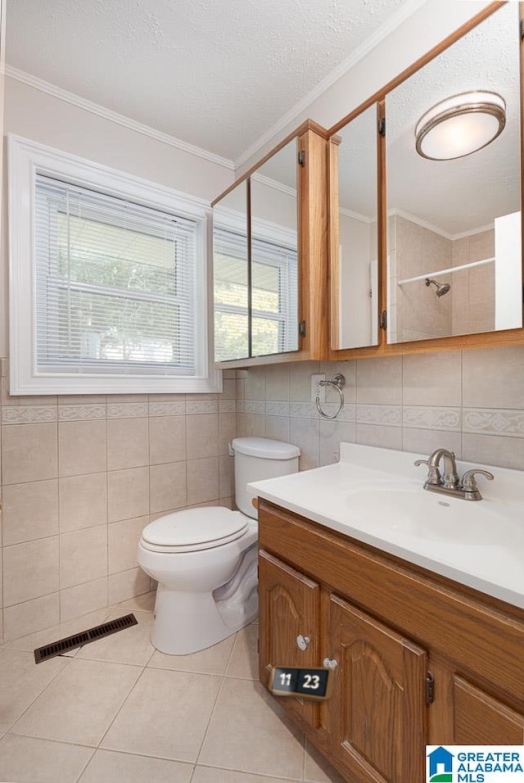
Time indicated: 11:23
